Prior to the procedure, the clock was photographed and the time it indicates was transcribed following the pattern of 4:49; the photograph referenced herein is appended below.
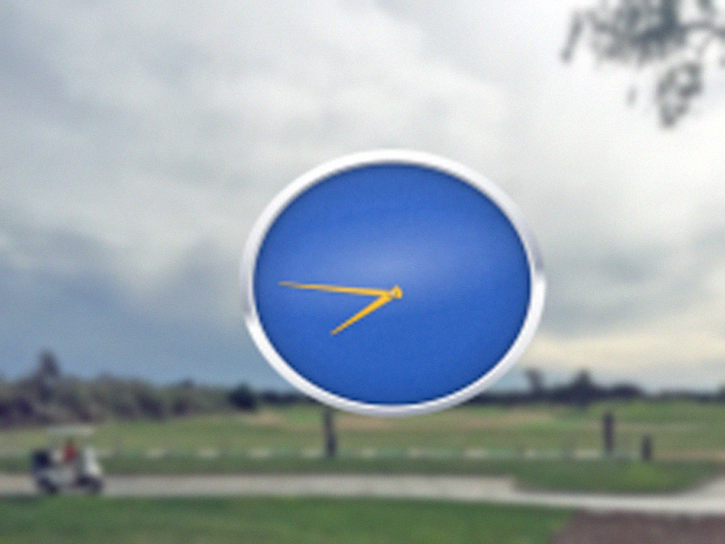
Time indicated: 7:46
